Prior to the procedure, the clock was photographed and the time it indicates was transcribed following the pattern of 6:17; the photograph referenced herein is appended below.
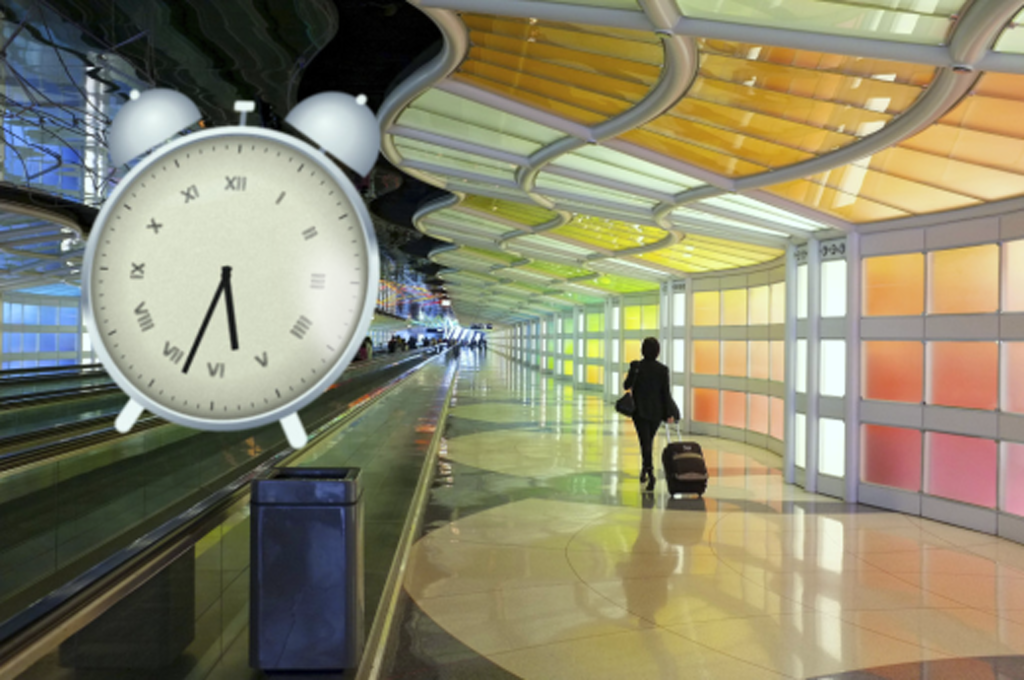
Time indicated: 5:33
